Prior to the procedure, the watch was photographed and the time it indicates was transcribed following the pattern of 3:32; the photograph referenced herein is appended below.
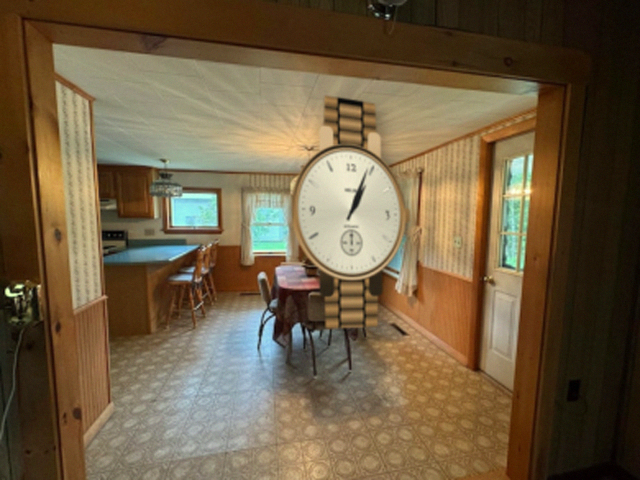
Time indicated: 1:04
